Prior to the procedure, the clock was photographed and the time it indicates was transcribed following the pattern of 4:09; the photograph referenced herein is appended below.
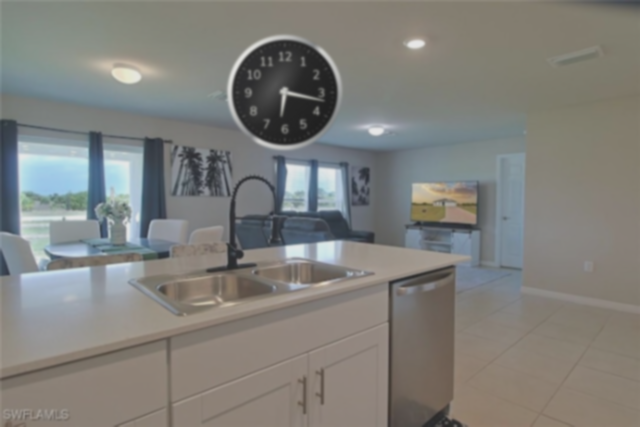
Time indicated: 6:17
